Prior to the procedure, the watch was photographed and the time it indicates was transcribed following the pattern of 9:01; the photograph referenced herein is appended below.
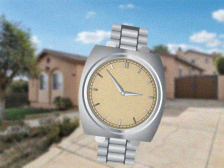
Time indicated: 2:53
